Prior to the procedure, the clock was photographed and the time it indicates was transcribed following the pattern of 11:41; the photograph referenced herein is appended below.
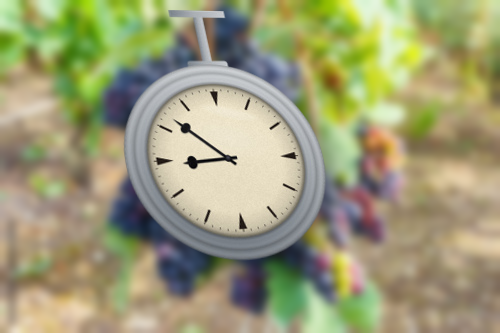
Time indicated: 8:52
